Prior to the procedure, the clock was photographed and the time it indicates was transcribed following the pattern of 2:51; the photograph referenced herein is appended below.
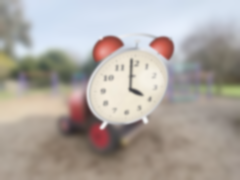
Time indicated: 3:59
